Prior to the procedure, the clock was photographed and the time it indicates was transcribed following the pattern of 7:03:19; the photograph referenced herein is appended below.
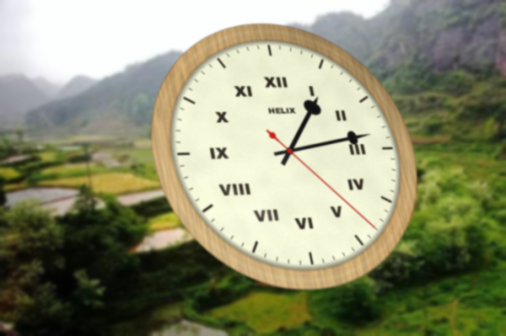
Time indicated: 1:13:23
